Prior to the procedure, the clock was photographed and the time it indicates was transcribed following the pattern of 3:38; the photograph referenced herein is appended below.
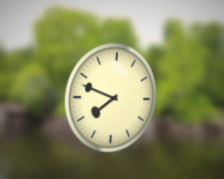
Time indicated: 7:48
